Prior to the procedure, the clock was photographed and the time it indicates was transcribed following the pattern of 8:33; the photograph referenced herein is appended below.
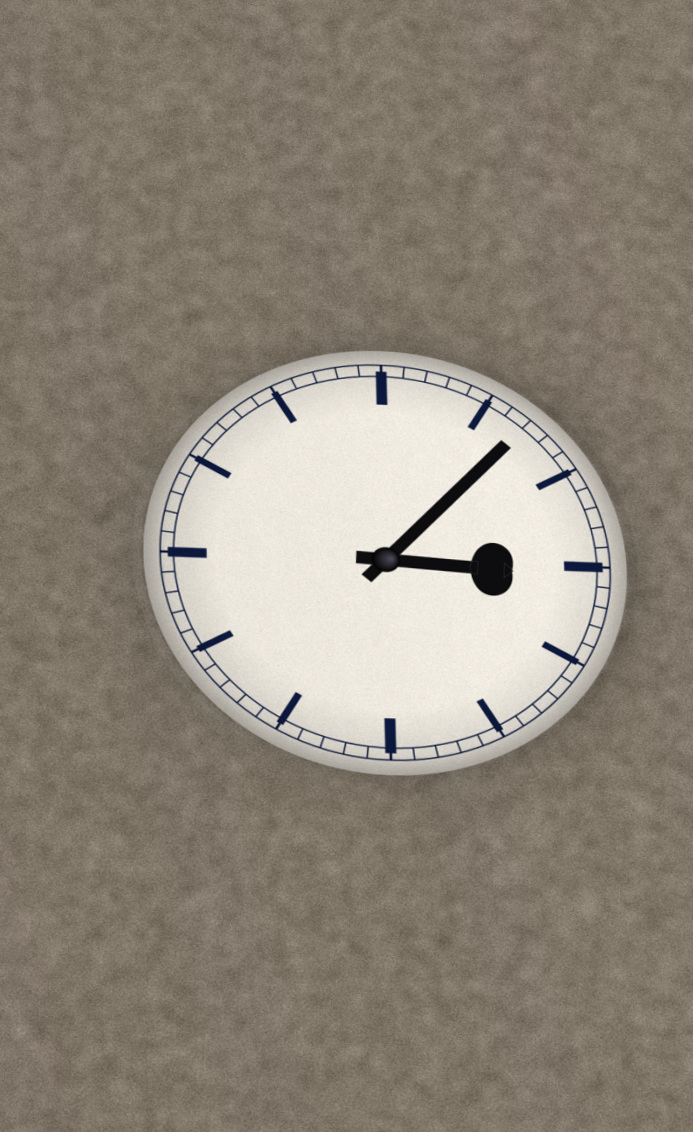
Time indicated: 3:07
